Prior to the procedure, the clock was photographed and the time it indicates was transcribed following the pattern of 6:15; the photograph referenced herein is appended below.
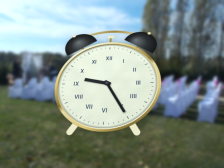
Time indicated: 9:25
